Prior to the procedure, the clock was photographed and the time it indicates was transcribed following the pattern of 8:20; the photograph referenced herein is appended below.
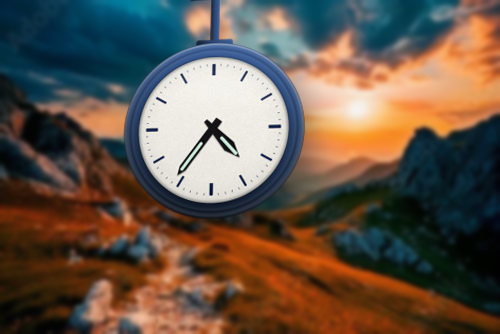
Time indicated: 4:36
